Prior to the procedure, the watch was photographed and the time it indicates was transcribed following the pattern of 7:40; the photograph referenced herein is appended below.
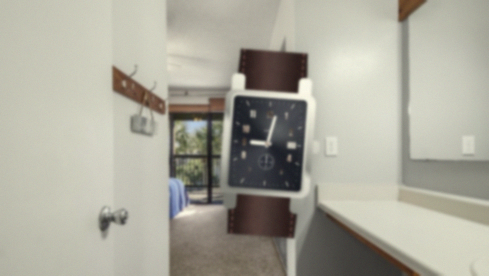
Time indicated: 9:02
